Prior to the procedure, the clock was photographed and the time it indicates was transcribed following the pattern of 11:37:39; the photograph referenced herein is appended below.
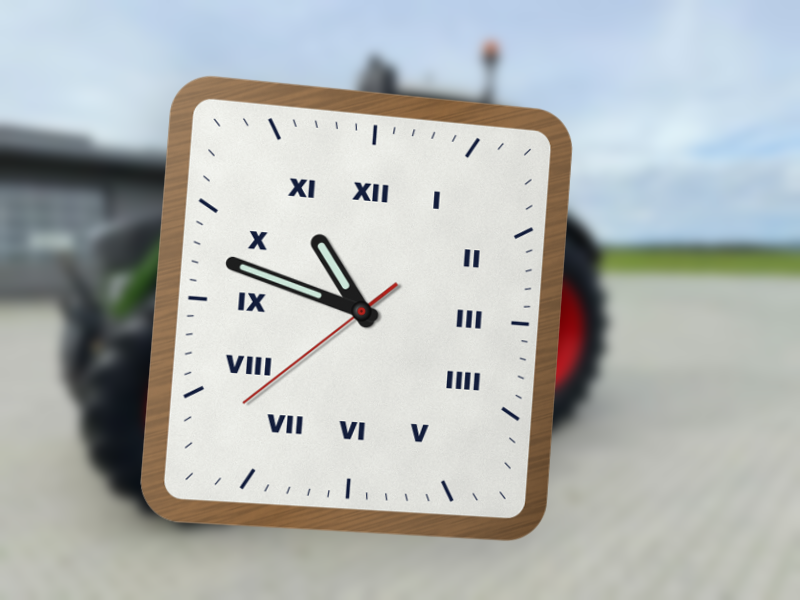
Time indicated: 10:47:38
